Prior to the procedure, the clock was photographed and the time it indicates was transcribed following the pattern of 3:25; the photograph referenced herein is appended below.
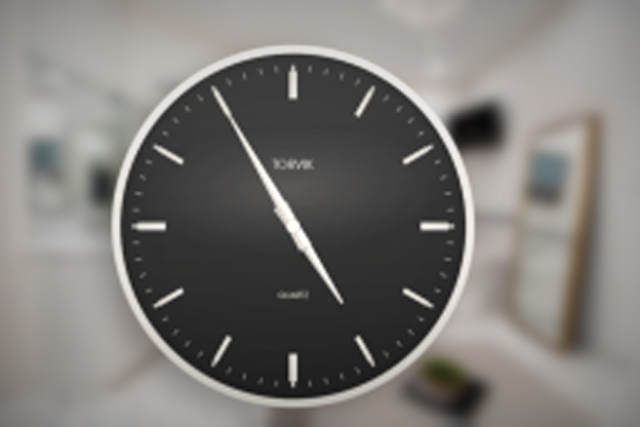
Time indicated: 4:55
